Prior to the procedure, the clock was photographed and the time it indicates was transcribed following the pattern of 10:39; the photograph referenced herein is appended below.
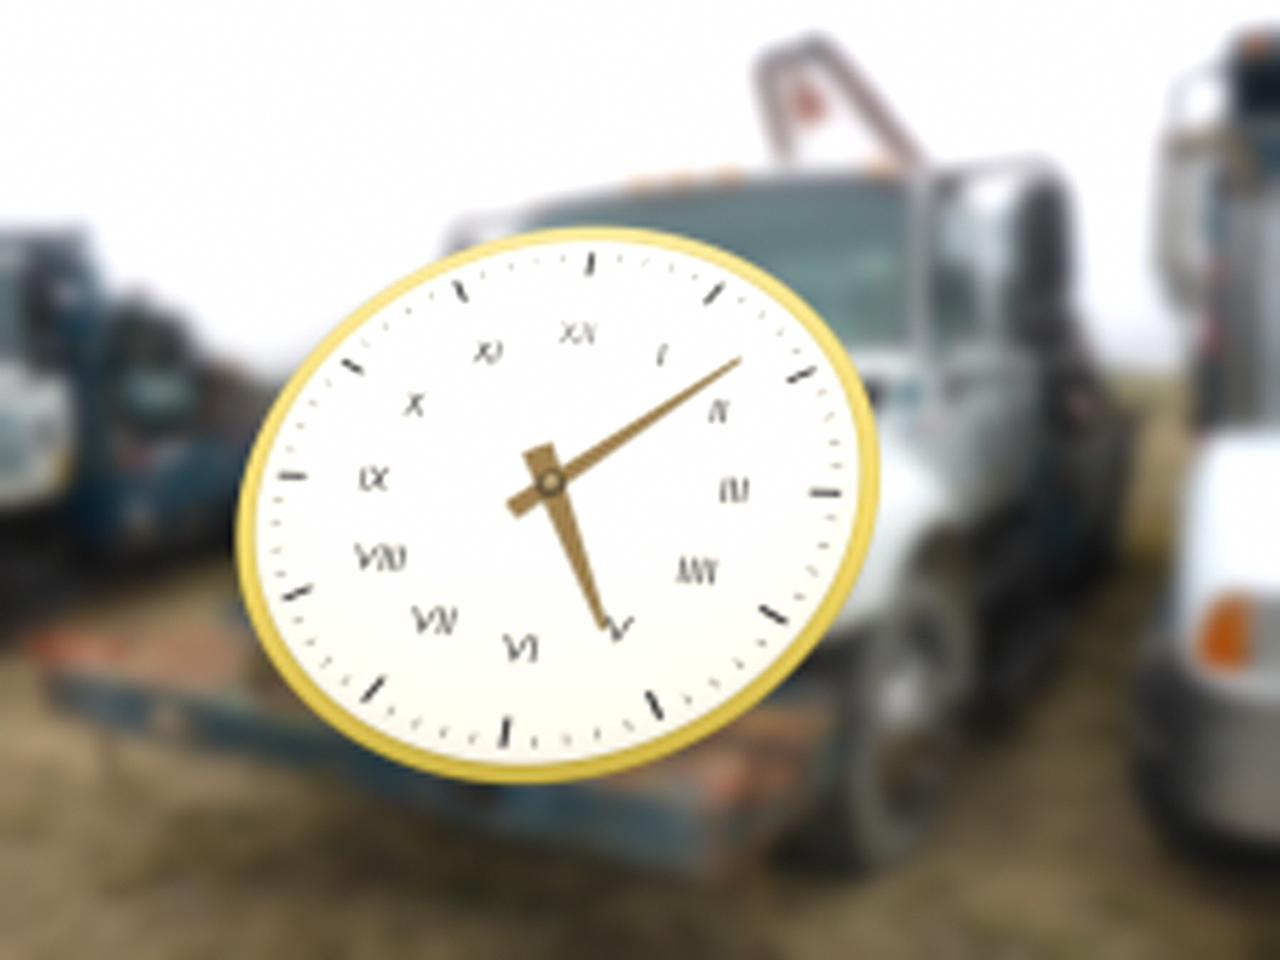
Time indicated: 5:08
